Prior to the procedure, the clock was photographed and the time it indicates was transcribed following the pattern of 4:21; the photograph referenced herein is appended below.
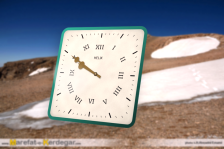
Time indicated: 9:50
